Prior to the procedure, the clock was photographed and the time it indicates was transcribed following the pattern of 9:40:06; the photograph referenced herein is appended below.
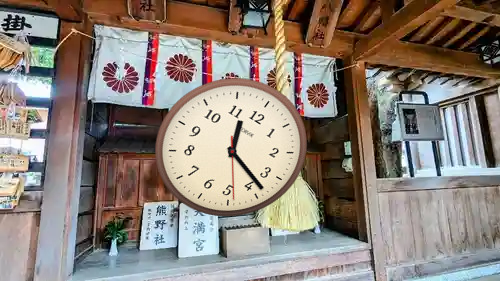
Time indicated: 11:18:24
